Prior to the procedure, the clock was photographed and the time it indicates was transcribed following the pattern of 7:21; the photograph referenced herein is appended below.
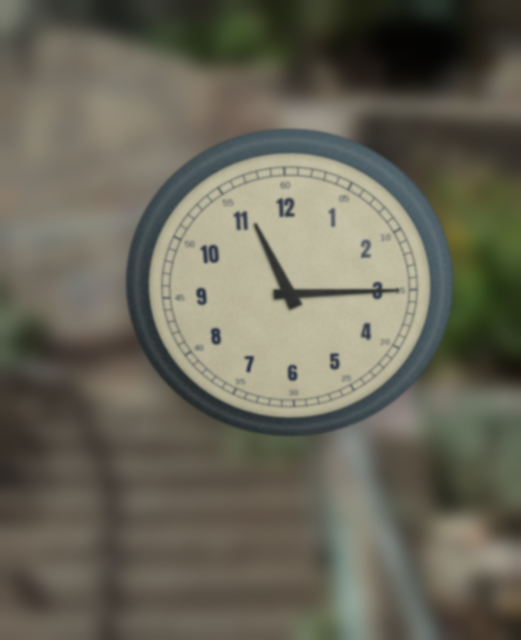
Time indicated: 11:15
